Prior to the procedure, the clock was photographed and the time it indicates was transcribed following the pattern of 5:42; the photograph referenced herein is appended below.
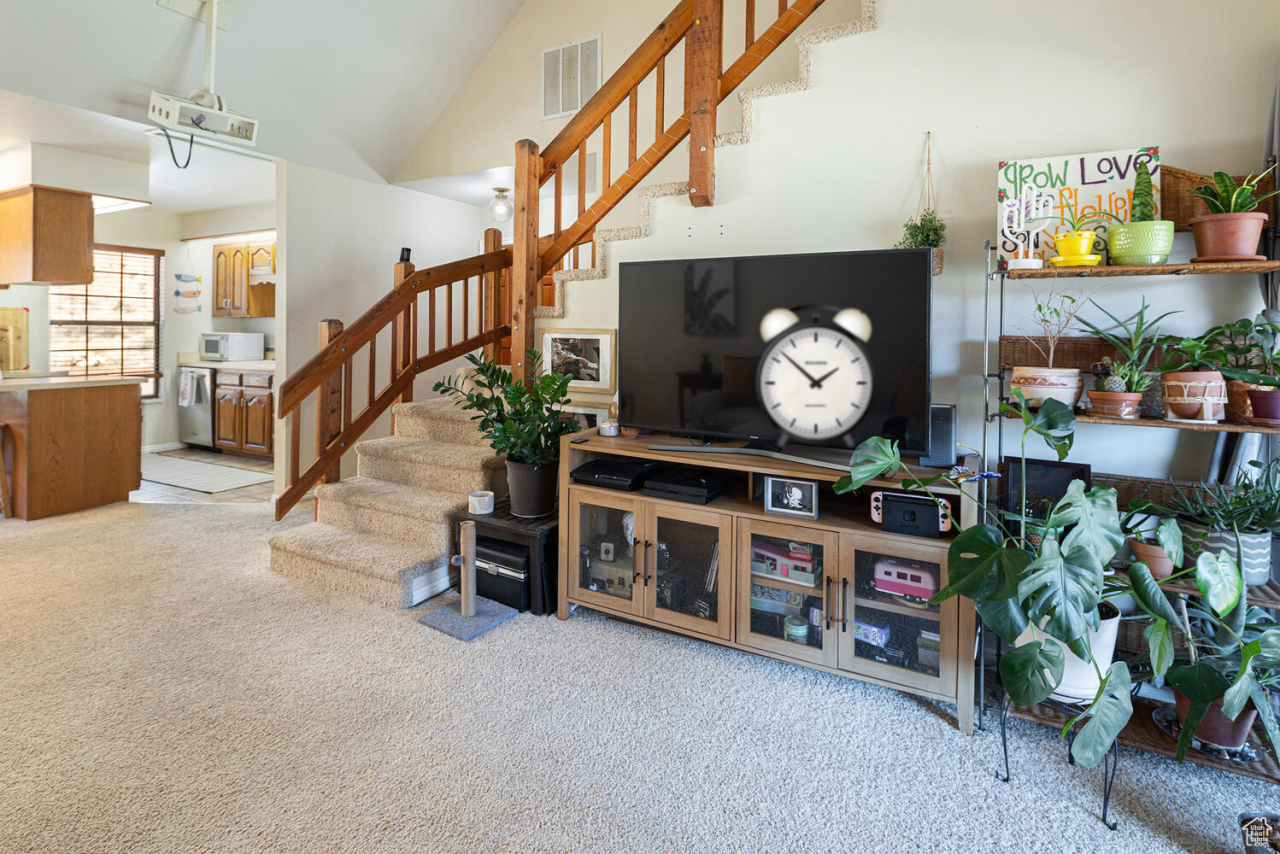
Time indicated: 1:52
